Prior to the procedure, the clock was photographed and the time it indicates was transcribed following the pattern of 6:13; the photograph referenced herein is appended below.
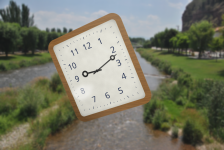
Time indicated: 9:12
